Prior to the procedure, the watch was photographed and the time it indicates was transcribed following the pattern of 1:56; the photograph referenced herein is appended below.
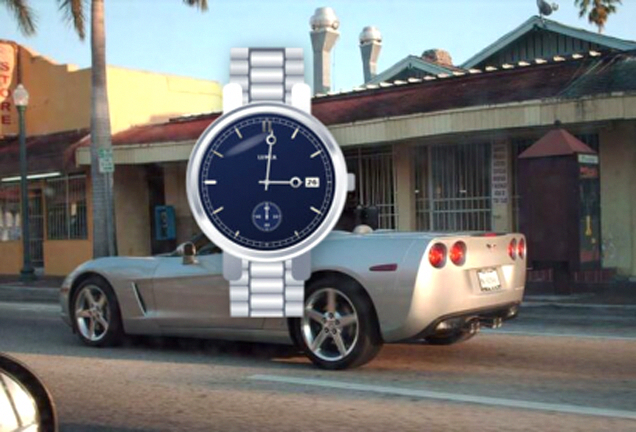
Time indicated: 3:01
